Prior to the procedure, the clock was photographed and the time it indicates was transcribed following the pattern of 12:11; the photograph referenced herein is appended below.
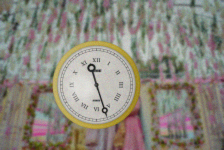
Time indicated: 11:27
